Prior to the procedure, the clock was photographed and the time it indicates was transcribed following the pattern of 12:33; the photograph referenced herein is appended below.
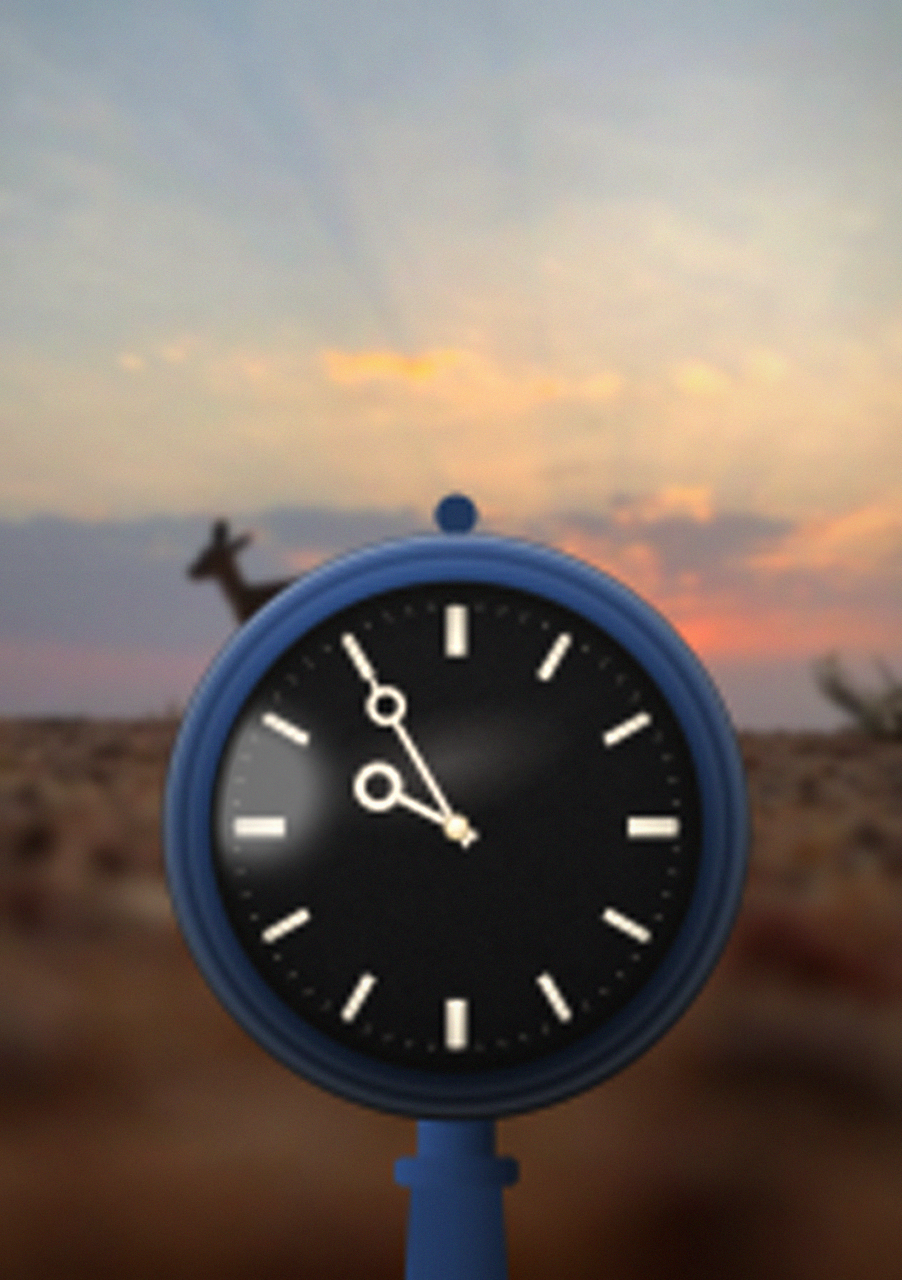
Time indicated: 9:55
